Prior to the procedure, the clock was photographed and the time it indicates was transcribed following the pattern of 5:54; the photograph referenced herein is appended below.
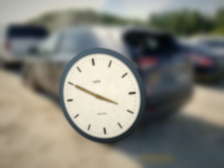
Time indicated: 3:50
